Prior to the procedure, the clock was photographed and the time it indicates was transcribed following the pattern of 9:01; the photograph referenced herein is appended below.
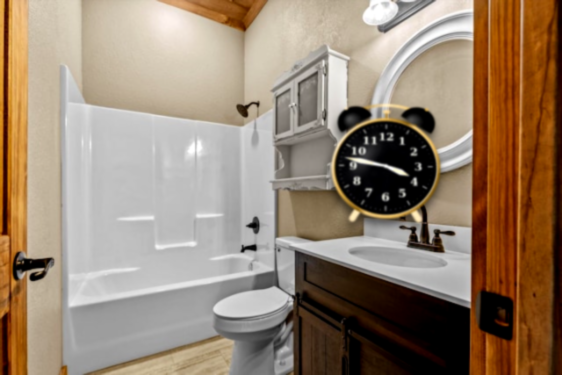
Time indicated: 3:47
